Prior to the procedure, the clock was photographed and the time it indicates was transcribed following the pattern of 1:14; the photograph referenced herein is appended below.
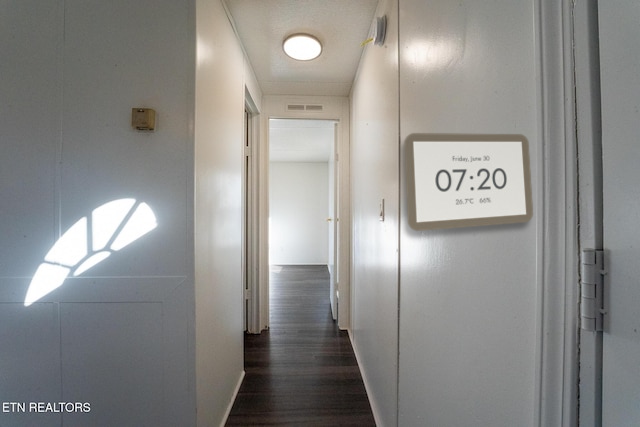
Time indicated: 7:20
